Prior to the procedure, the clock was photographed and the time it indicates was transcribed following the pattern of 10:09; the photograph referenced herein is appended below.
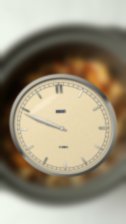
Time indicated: 9:49
